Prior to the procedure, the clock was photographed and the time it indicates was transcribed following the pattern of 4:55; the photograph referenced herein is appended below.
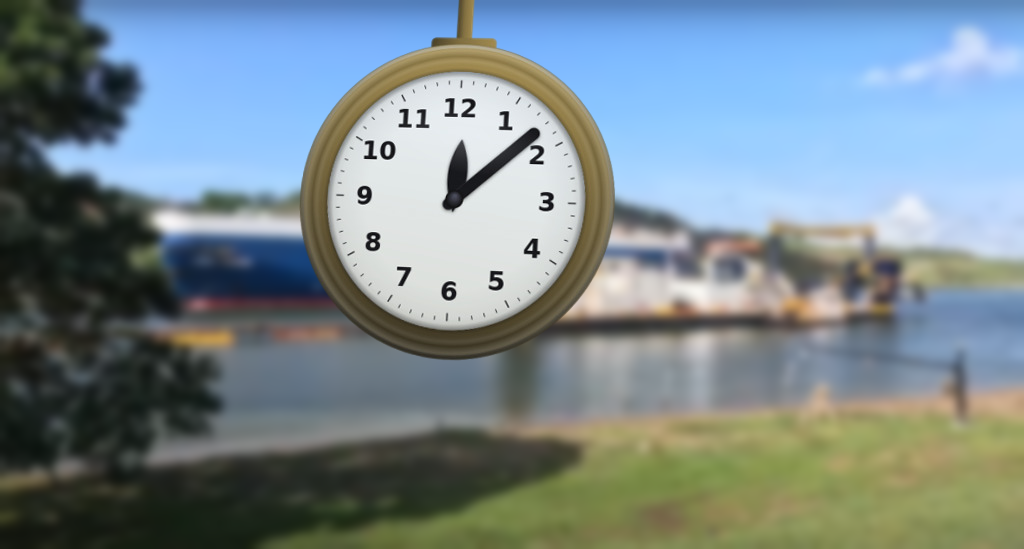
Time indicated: 12:08
